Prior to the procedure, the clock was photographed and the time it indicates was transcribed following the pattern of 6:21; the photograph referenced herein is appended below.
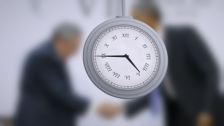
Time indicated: 4:45
